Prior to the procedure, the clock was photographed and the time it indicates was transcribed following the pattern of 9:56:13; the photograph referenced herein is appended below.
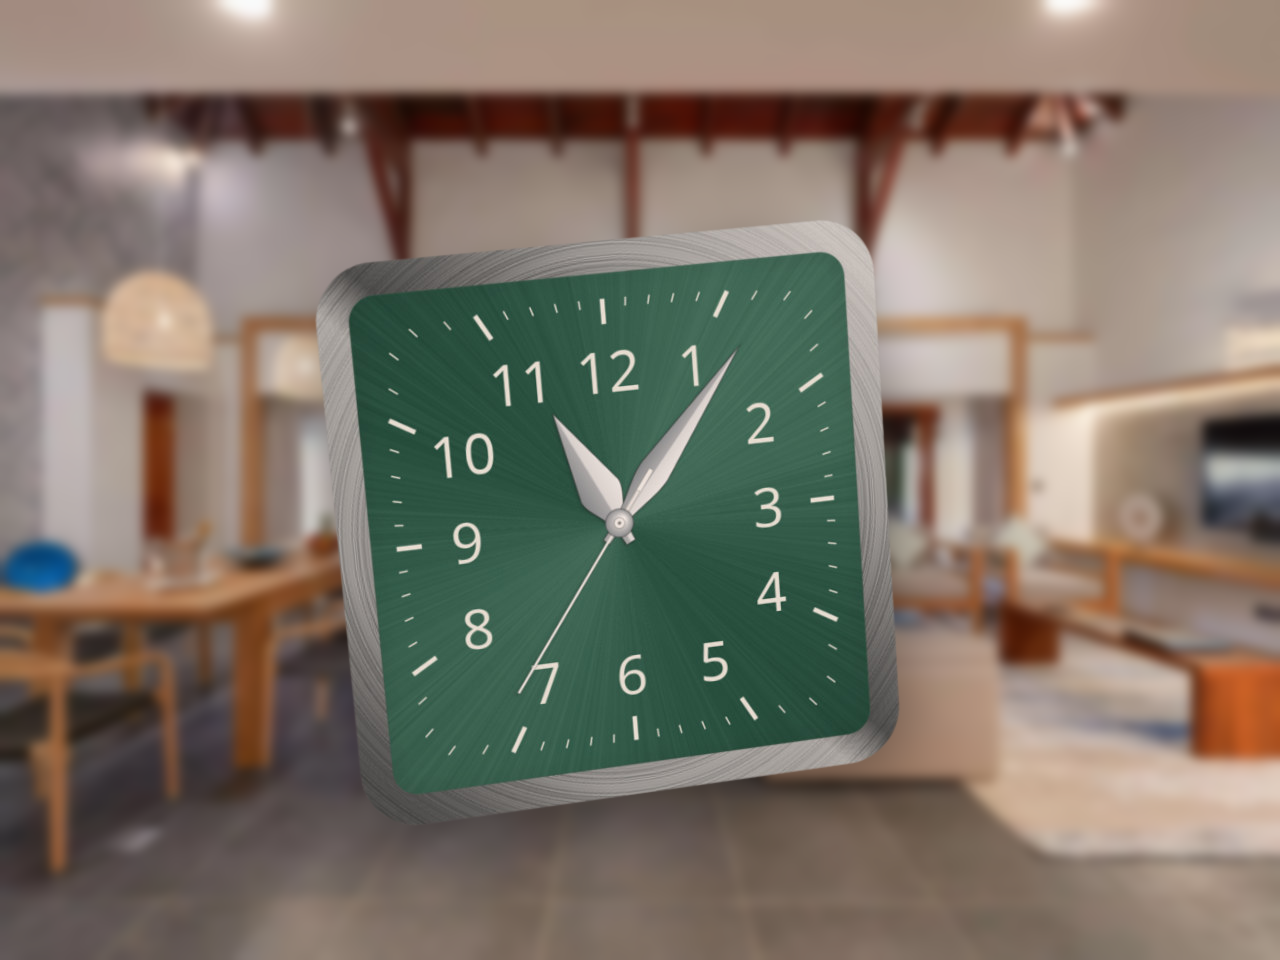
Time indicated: 11:06:36
